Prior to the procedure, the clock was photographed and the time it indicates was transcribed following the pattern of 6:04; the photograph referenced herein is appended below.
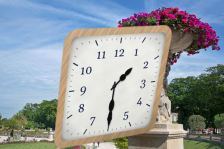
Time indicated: 1:30
